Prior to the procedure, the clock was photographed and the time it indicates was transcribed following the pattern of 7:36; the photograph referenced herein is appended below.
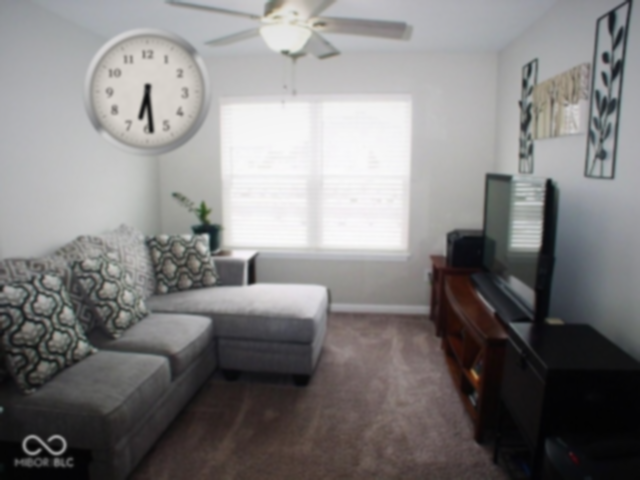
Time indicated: 6:29
